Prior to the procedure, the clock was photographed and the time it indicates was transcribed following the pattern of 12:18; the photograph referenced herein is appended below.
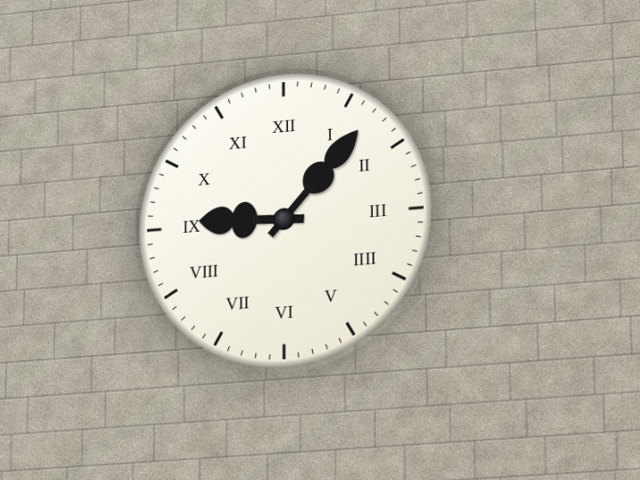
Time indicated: 9:07
